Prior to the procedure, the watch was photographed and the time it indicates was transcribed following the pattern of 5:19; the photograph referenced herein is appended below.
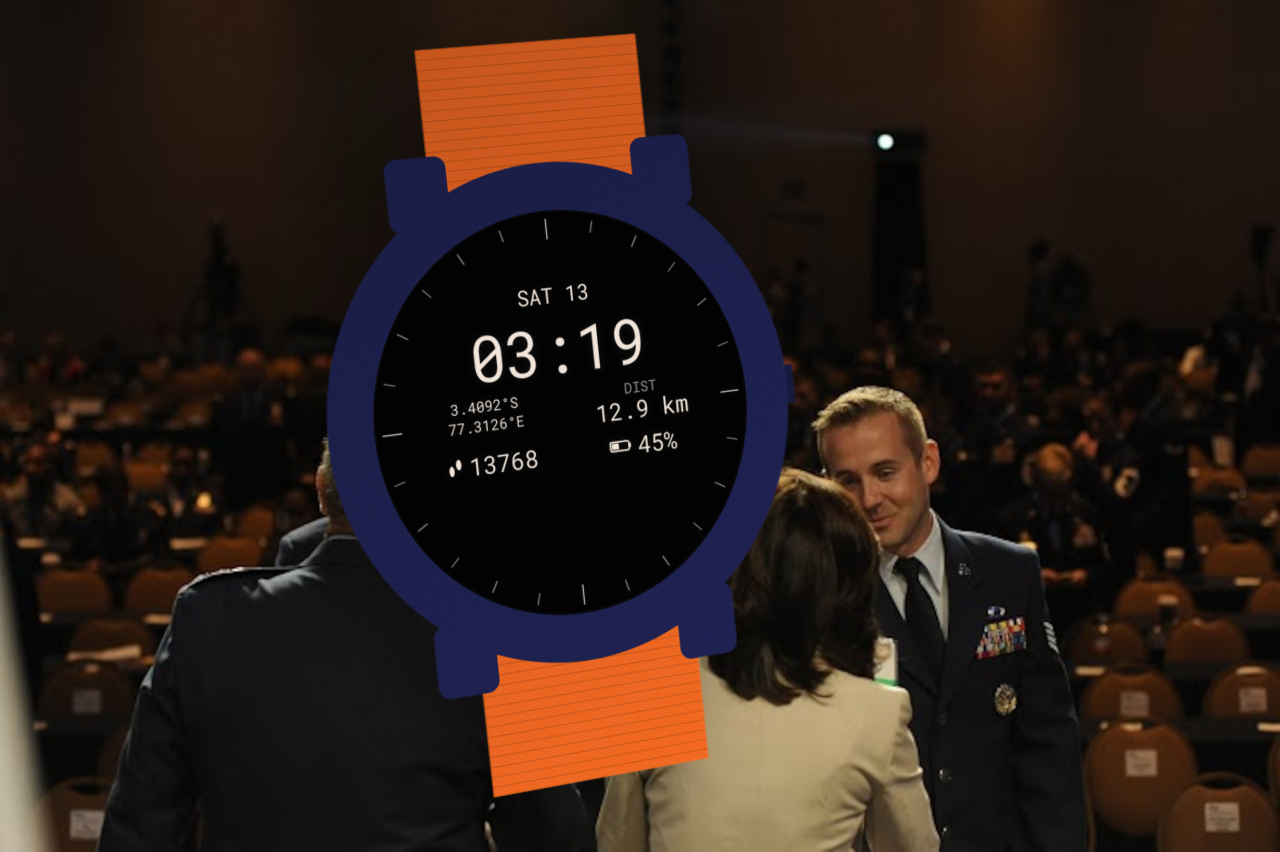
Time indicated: 3:19
